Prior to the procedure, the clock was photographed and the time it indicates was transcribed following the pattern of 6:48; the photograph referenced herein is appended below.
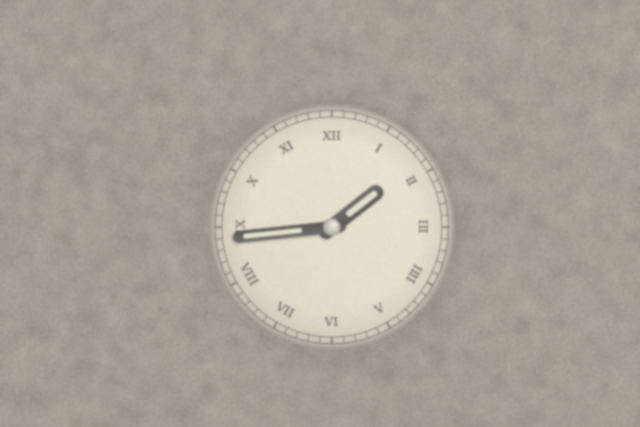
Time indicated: 1:44
